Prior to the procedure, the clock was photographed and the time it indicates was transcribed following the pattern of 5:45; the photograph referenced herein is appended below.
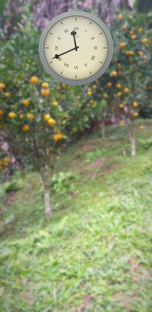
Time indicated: 11:41
